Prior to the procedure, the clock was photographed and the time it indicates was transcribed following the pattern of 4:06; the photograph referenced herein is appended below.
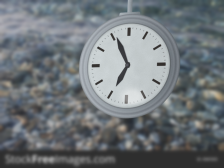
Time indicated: 6:56
